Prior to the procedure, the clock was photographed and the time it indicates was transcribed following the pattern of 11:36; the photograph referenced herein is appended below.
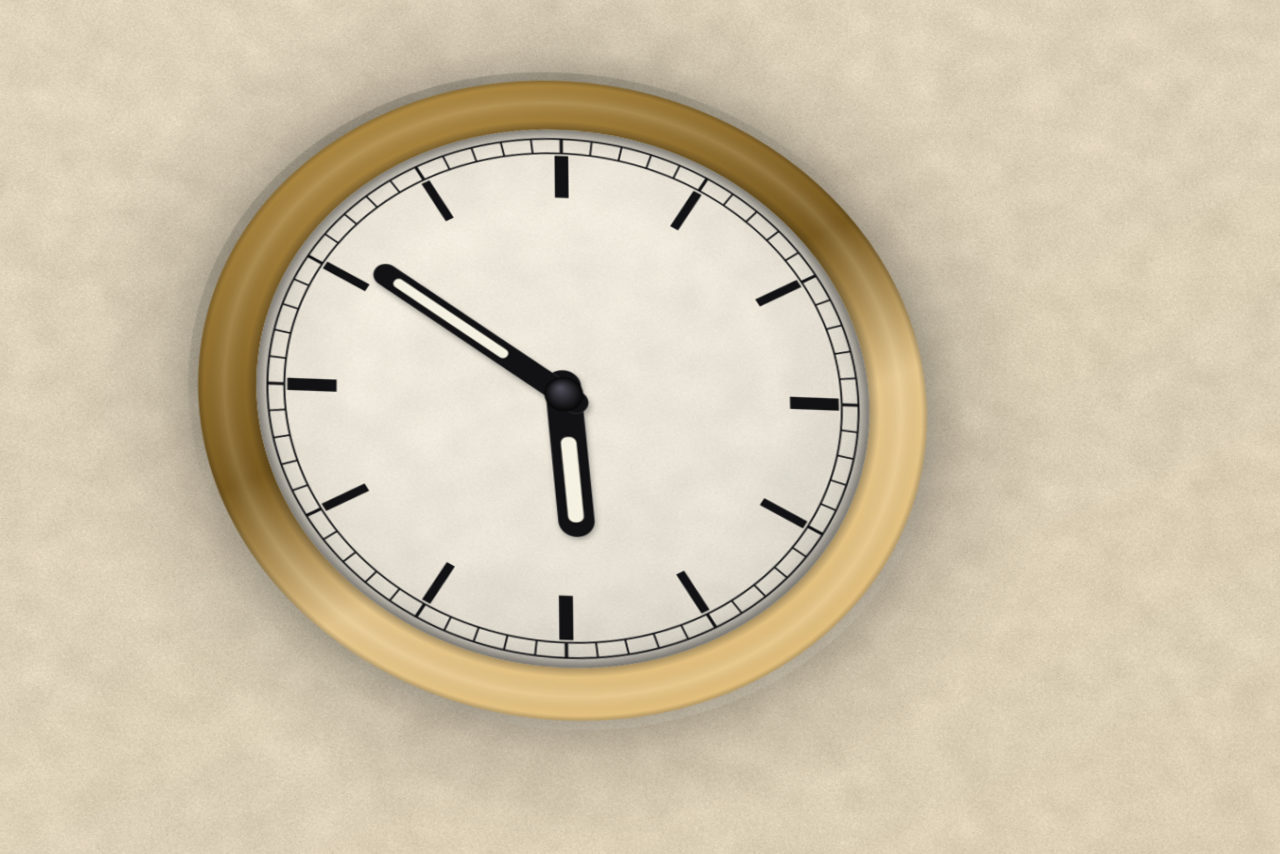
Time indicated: 5:51
